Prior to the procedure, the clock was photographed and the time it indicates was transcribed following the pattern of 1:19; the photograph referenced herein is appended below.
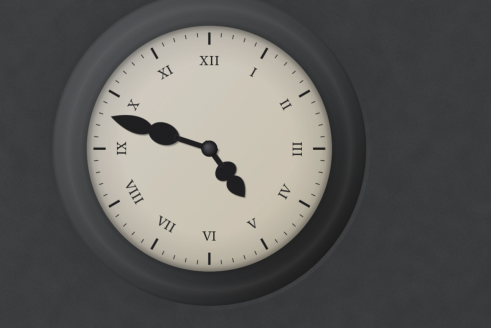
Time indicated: 4:48
